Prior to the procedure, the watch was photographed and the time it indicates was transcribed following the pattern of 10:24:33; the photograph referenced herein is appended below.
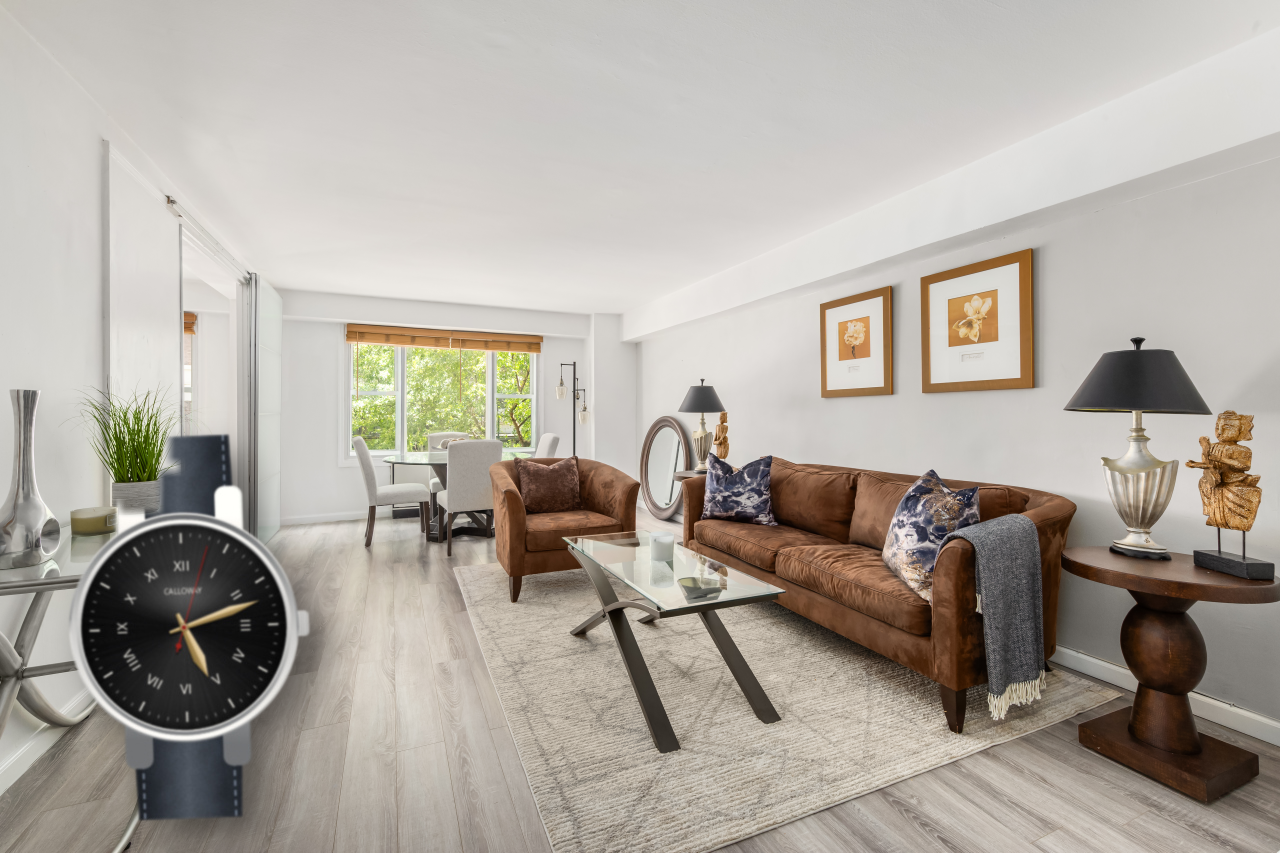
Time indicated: 5:12:03
